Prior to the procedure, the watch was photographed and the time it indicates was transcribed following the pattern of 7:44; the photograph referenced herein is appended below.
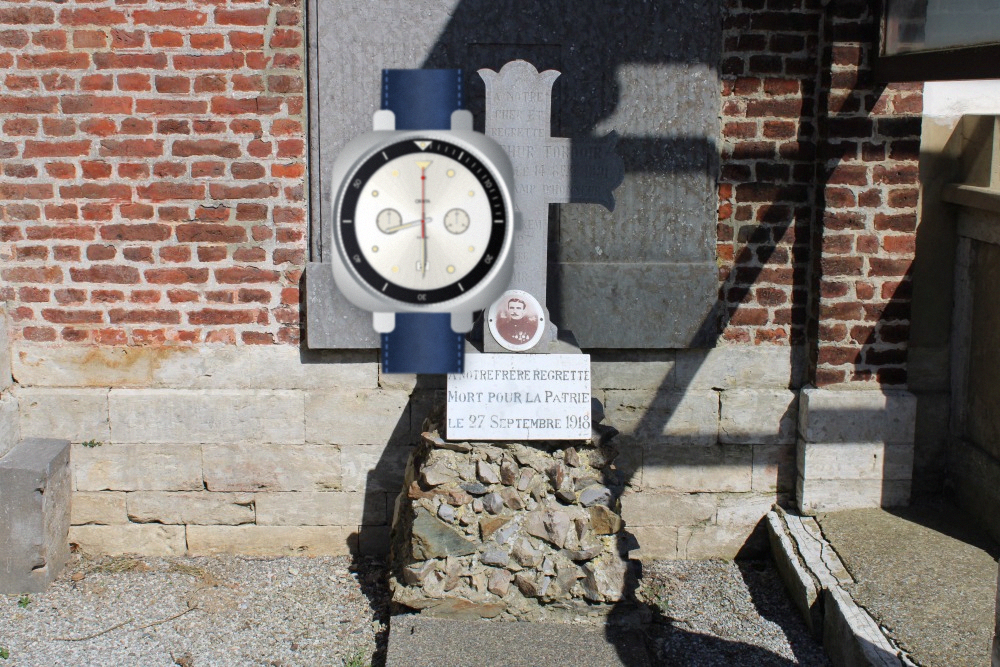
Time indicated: 8:30
